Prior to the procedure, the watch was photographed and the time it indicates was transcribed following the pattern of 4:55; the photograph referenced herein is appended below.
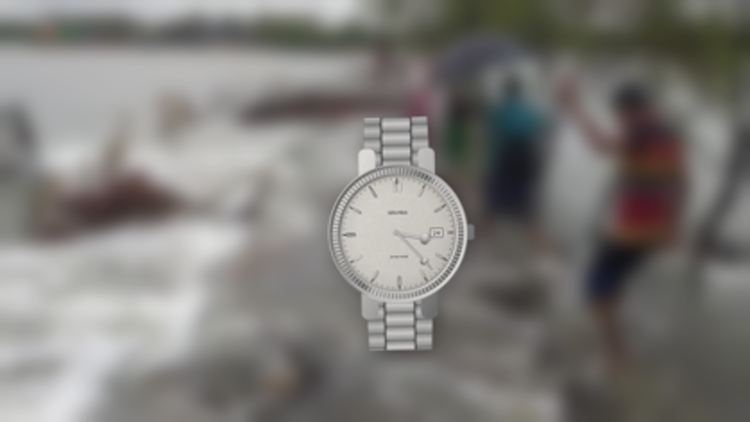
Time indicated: 3:23
